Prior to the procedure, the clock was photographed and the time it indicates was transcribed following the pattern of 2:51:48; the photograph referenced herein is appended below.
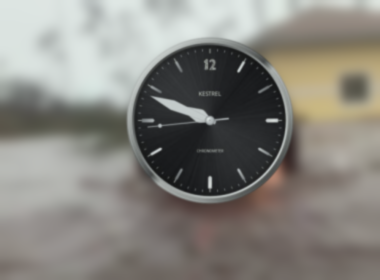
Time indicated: 9:48:44
